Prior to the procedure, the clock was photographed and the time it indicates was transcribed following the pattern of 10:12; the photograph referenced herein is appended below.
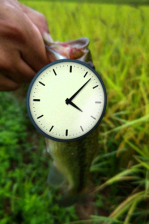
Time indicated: 4:07
